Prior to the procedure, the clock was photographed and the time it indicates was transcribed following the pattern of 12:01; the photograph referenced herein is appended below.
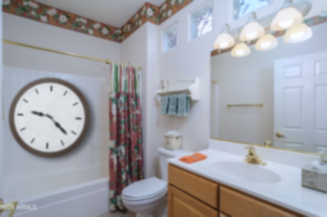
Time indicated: 9:22
